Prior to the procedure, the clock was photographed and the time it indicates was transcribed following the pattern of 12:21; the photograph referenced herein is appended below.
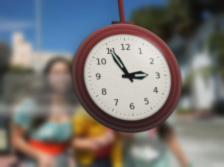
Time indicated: 2:55
